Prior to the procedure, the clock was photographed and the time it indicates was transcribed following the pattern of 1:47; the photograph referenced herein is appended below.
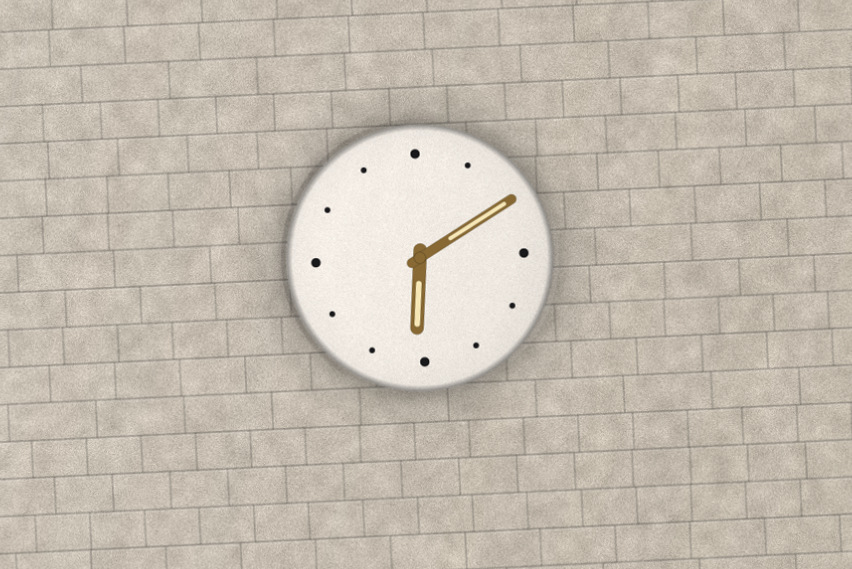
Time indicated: 6:10
